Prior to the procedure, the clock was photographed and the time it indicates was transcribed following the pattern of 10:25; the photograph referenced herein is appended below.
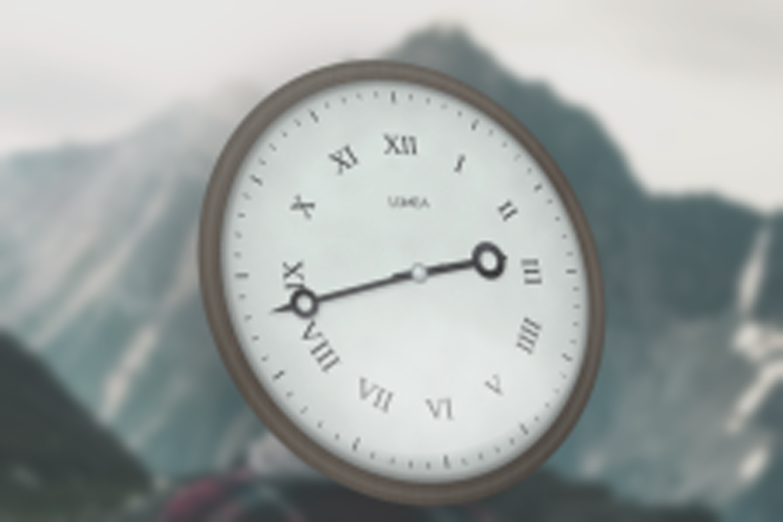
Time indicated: 2:43
